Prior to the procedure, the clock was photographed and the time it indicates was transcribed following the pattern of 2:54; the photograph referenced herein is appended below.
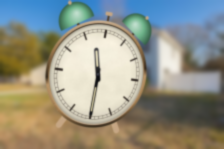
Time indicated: 11:30
